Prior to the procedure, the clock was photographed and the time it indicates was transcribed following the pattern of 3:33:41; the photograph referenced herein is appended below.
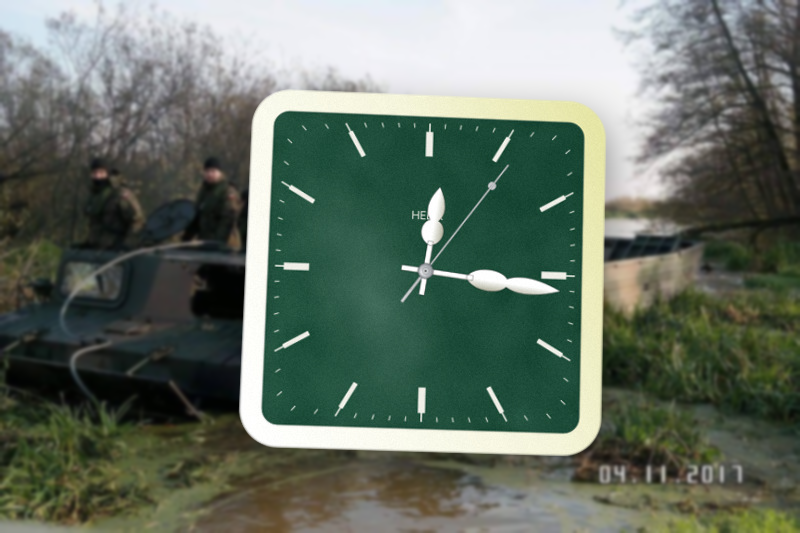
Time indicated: 12:16:06
